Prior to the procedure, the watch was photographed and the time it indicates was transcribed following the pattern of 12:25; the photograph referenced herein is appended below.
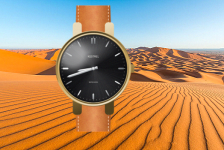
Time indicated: 8:42
